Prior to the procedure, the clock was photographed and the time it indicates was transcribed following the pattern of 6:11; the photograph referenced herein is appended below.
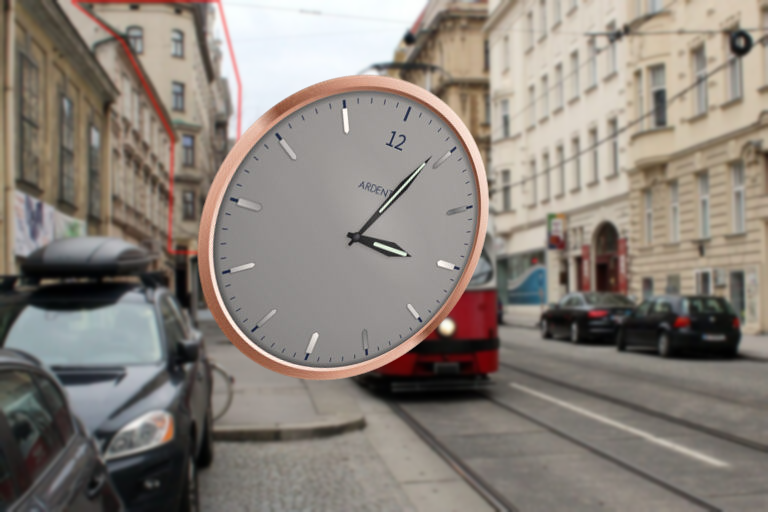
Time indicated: 3:04
